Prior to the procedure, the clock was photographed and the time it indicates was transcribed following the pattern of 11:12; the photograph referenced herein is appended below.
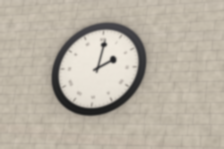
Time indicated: 2:01
